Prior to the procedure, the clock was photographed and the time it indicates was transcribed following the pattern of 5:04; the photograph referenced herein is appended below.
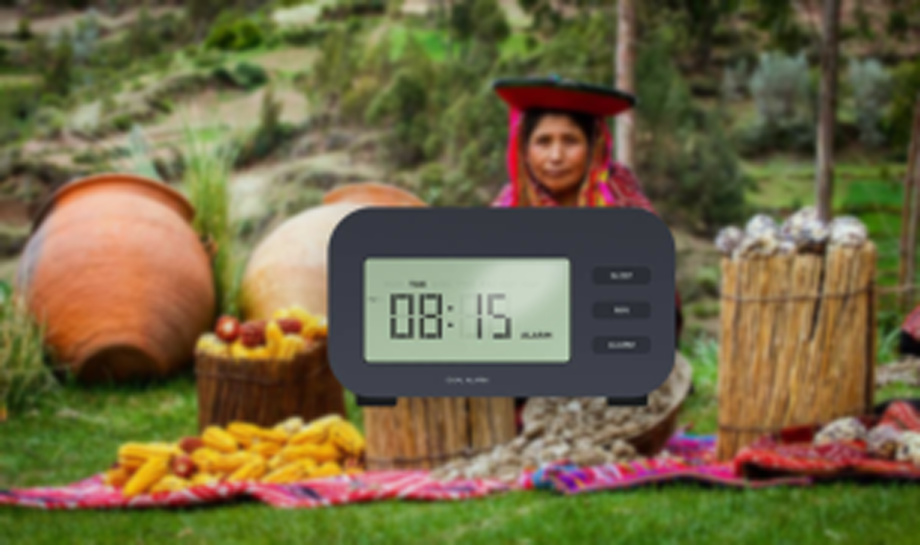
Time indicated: 8:15
